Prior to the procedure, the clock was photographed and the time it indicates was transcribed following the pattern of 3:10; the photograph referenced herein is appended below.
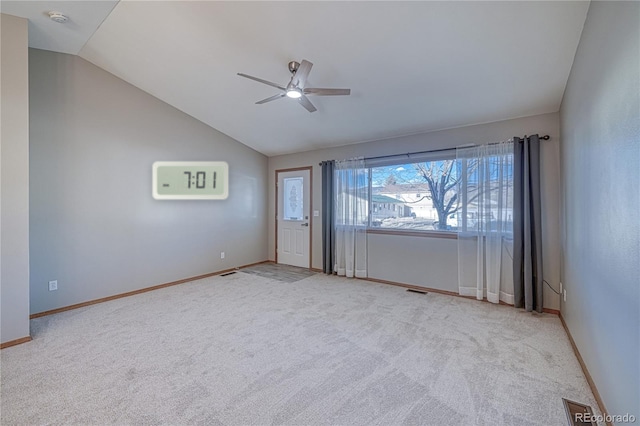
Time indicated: 7:01
